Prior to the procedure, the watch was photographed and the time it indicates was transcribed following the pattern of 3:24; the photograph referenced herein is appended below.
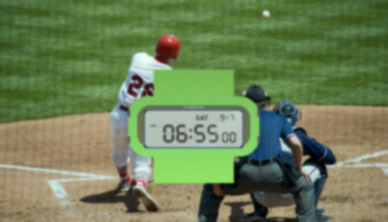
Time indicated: 6:55
